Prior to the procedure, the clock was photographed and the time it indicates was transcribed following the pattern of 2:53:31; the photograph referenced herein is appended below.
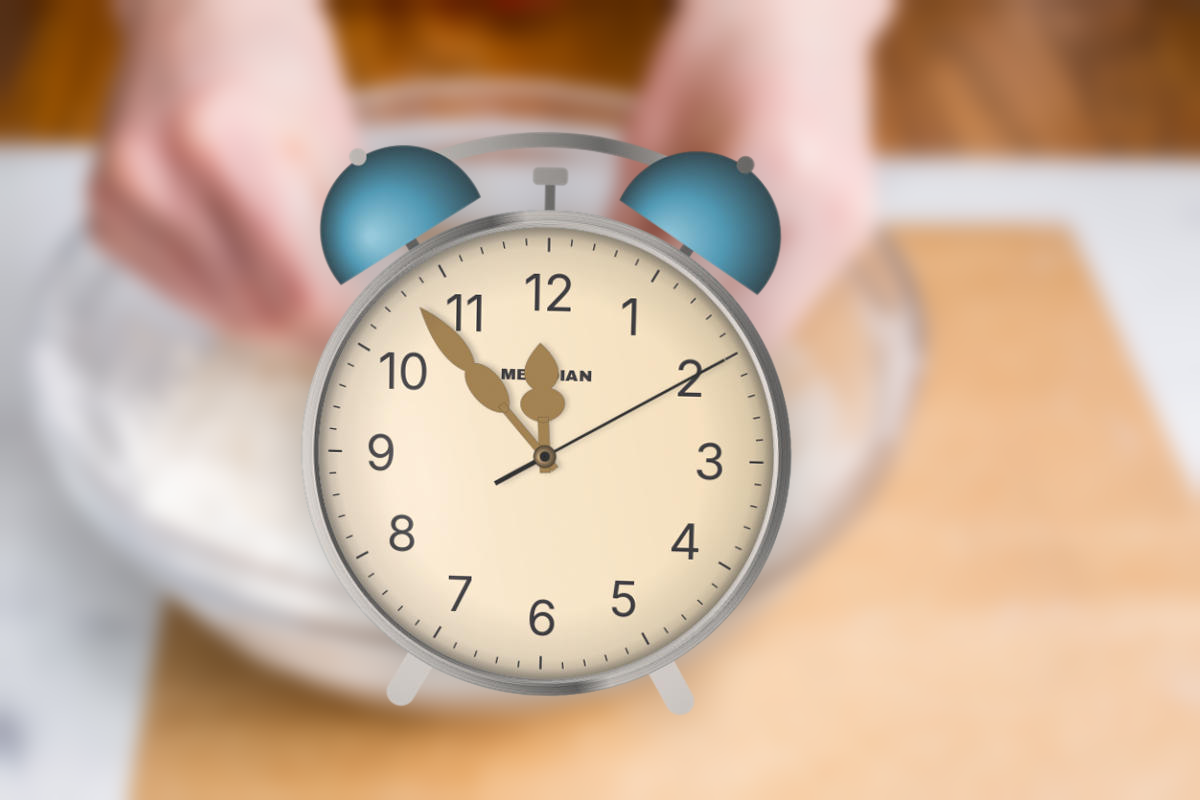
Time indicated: 11:53:10
